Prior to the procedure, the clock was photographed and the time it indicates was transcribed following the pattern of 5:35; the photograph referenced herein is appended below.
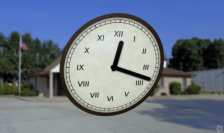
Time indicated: 12:18
